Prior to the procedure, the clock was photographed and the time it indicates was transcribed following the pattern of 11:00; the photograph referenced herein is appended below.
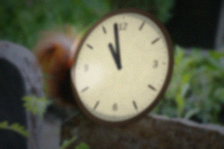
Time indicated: 10:58
